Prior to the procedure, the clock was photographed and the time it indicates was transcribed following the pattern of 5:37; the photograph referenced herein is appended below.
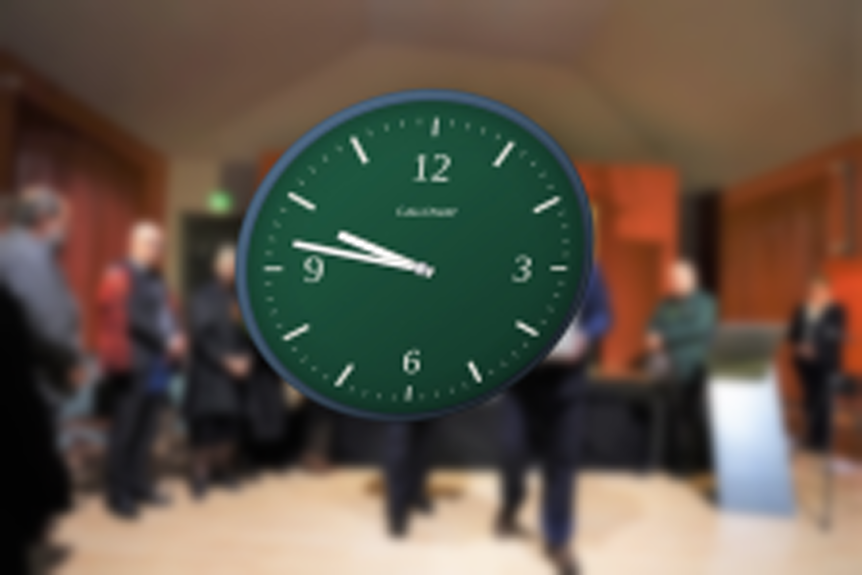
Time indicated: 9:47
